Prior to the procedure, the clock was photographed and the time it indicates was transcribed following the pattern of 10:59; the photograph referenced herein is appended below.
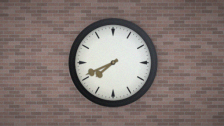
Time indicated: 7:41
